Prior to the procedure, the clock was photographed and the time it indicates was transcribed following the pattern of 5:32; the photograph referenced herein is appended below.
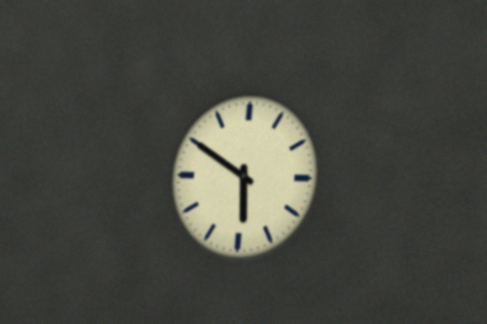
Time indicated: 5:50
